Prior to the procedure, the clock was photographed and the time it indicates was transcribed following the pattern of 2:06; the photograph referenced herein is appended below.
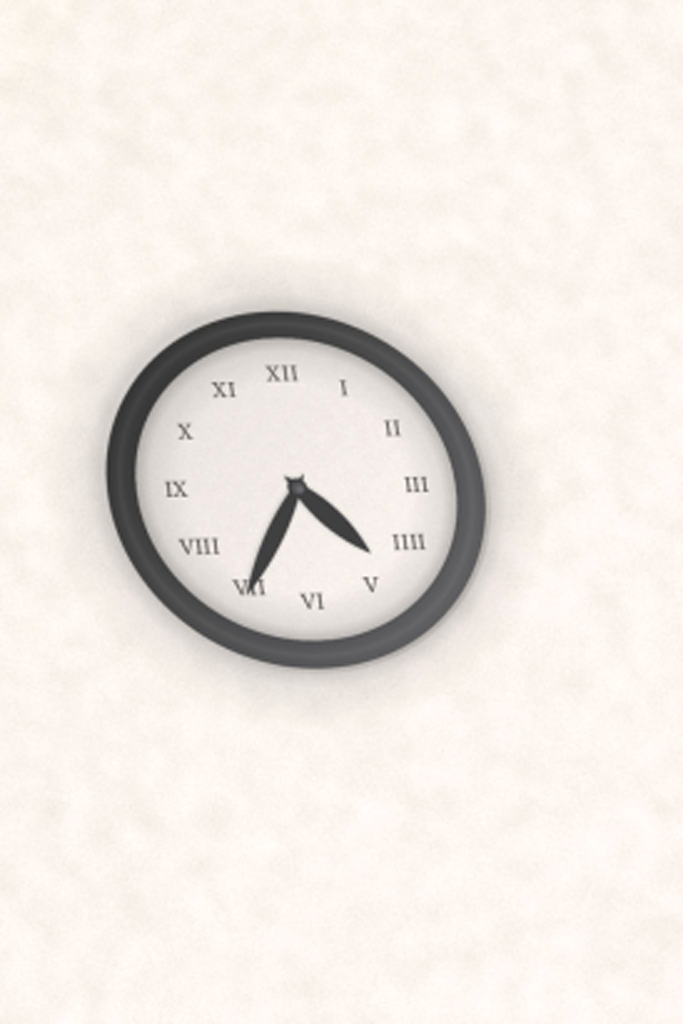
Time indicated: 4:35
